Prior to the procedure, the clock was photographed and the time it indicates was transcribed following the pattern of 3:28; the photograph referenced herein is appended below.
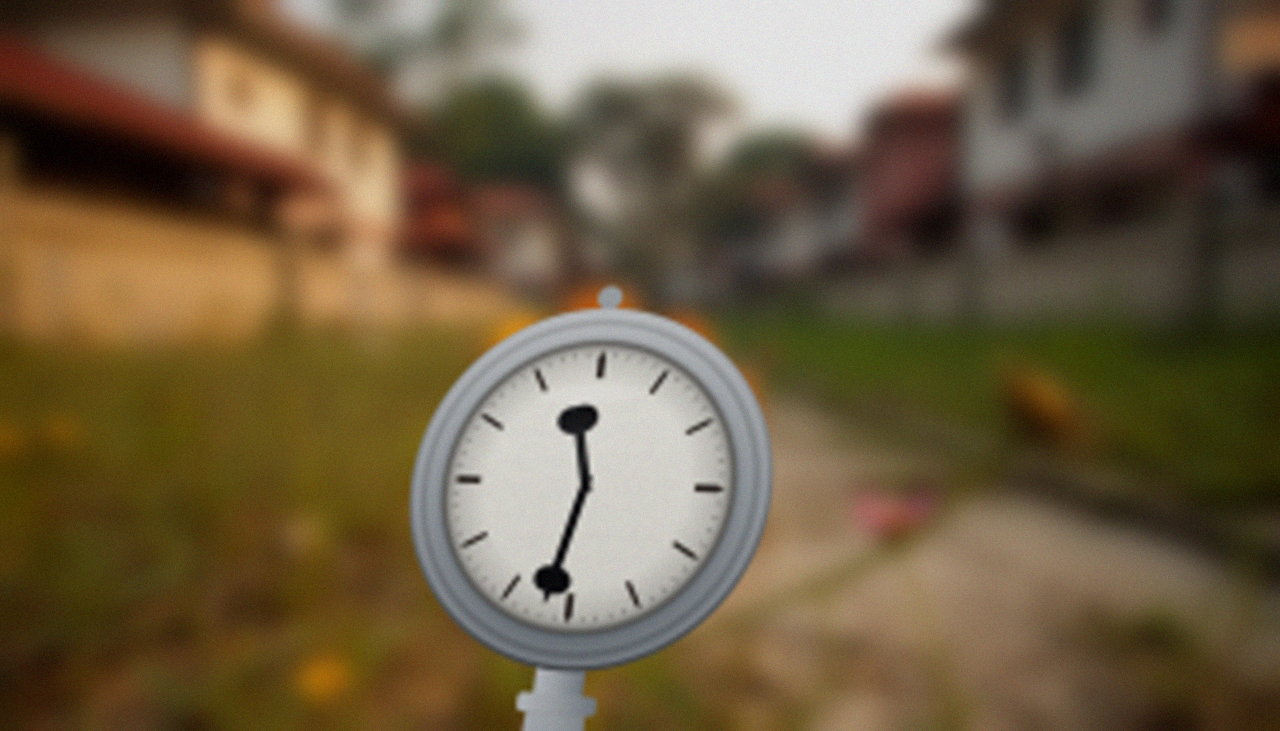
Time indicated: 11:32
